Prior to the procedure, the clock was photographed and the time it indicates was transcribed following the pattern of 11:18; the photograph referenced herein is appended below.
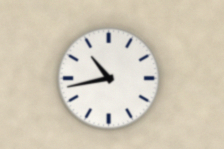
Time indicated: 10:43
